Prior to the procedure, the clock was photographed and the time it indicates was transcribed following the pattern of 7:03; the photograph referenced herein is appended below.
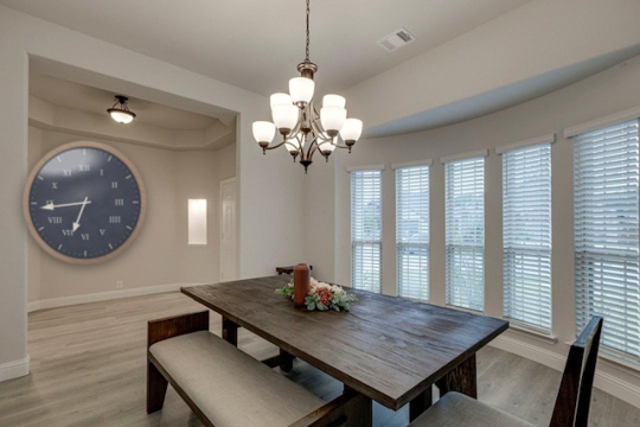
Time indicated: 6:44
